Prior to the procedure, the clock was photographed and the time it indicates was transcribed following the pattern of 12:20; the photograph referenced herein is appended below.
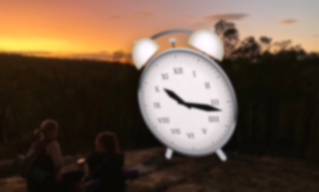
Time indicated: 10:17
